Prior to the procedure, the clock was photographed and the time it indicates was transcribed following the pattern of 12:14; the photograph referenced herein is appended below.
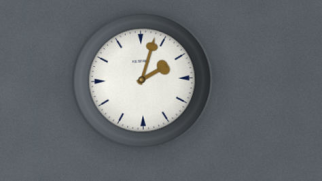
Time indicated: 2:03
